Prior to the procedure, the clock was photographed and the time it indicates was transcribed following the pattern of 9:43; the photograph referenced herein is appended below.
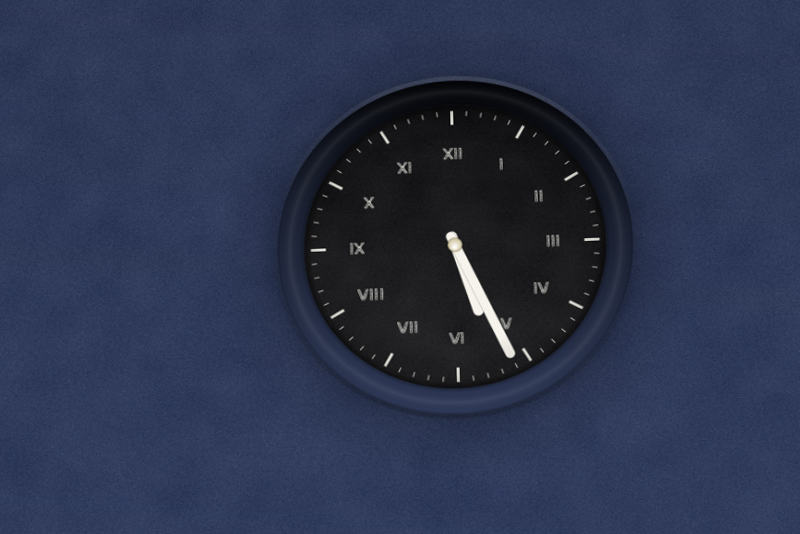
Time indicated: 5:26
